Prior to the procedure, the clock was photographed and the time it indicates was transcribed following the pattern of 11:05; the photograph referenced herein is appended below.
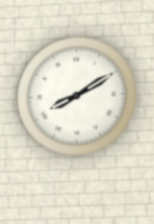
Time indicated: 8:10
